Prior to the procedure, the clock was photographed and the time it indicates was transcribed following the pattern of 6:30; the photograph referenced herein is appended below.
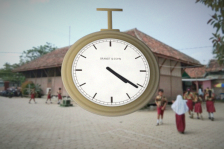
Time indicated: 4:21
